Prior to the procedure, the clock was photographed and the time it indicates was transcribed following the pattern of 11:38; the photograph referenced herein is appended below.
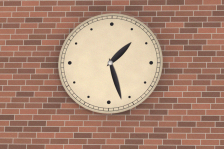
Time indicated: 1:27
